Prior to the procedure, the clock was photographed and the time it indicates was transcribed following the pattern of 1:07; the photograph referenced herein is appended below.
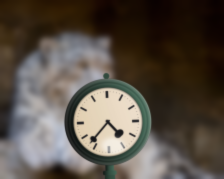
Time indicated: 4:37
